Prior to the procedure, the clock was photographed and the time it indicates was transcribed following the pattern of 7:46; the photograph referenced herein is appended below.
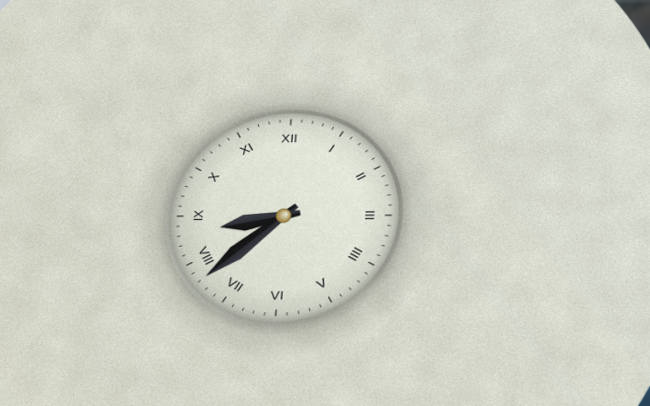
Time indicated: 8:38
